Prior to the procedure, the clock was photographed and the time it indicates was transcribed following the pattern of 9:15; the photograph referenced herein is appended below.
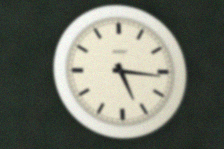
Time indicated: 5:16
